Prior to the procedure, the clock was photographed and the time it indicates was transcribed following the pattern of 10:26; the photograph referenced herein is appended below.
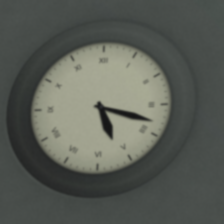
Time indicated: 5:18
